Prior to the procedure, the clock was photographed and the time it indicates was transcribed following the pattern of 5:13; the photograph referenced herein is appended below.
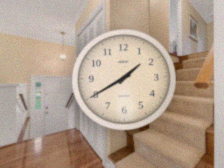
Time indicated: 1:40
